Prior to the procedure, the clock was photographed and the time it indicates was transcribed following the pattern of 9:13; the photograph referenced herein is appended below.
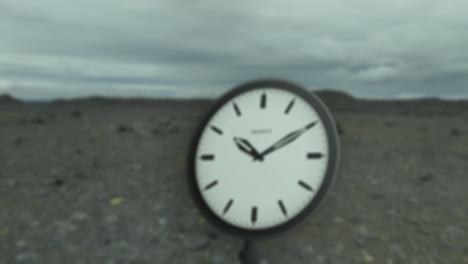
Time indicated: 10:10
